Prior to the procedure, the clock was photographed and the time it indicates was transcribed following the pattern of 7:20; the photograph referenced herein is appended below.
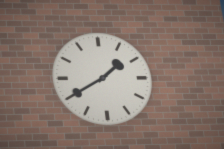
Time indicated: 1:40
